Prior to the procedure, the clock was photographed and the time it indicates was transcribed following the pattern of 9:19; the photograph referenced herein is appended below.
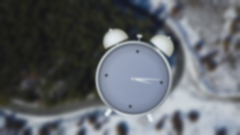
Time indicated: 3:14
